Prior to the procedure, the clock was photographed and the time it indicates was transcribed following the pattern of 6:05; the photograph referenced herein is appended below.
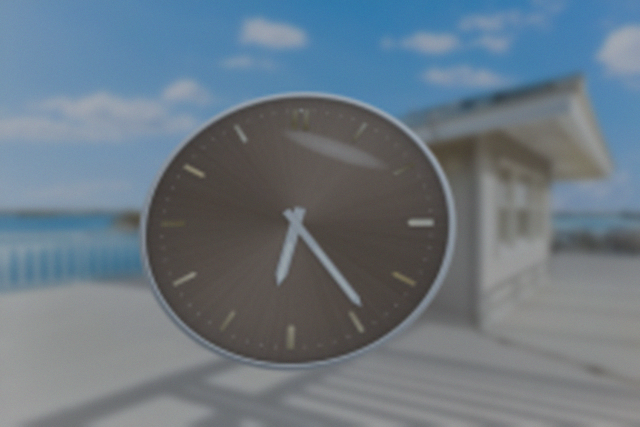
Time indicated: 6:24
